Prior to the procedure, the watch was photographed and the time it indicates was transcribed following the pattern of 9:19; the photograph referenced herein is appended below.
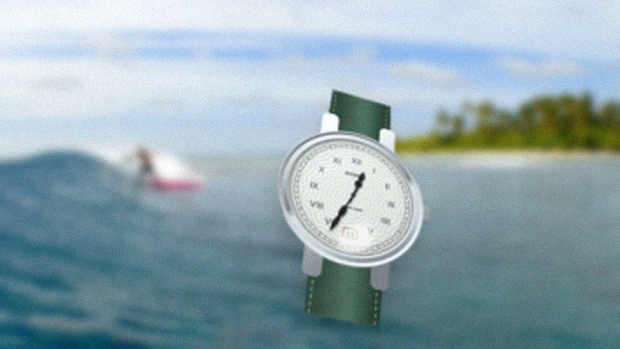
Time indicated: 12:34
